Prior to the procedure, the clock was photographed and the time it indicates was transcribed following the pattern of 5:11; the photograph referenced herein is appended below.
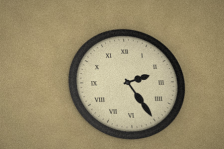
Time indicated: 2:25
